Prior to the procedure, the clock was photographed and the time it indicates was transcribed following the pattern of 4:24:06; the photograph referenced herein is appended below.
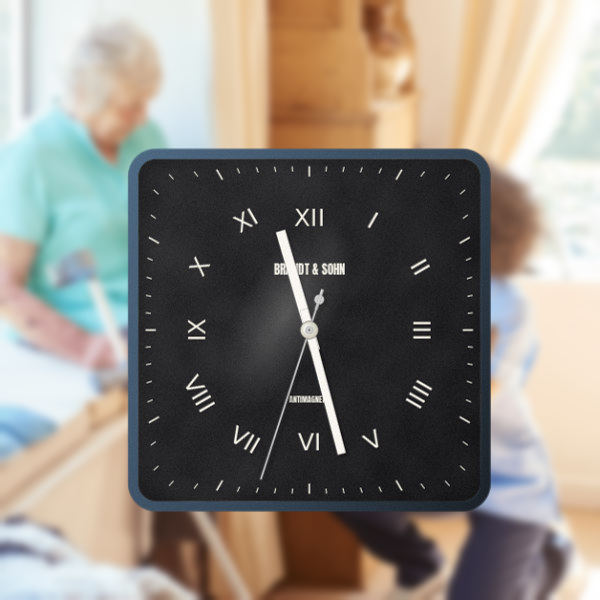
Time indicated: 11:27:33
